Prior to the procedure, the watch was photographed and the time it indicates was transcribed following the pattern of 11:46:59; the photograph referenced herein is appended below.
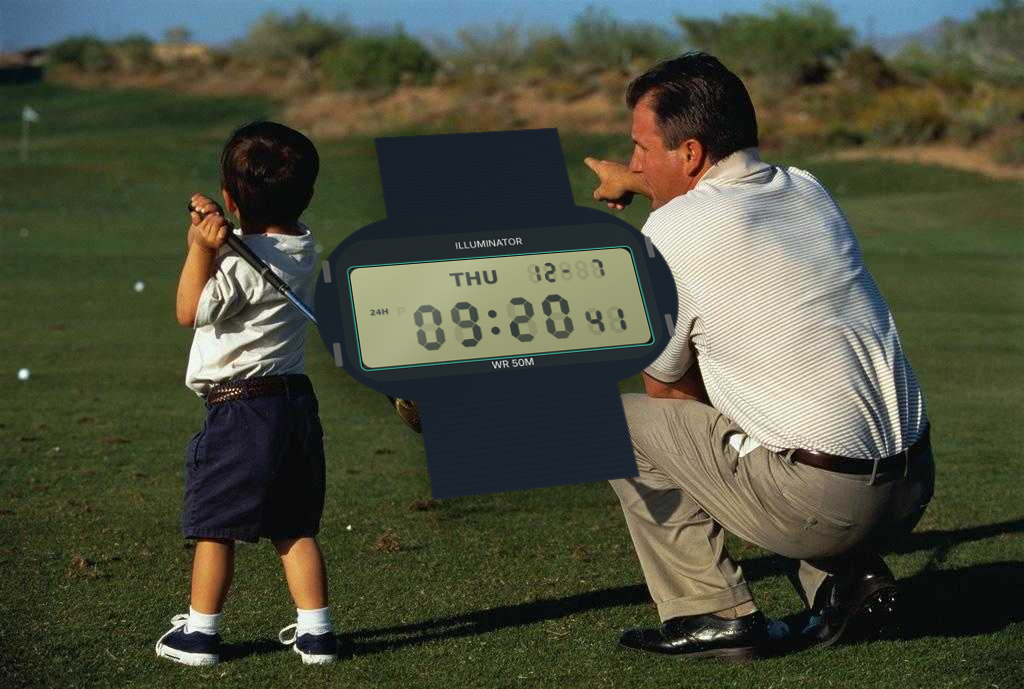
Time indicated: 9:20:41
